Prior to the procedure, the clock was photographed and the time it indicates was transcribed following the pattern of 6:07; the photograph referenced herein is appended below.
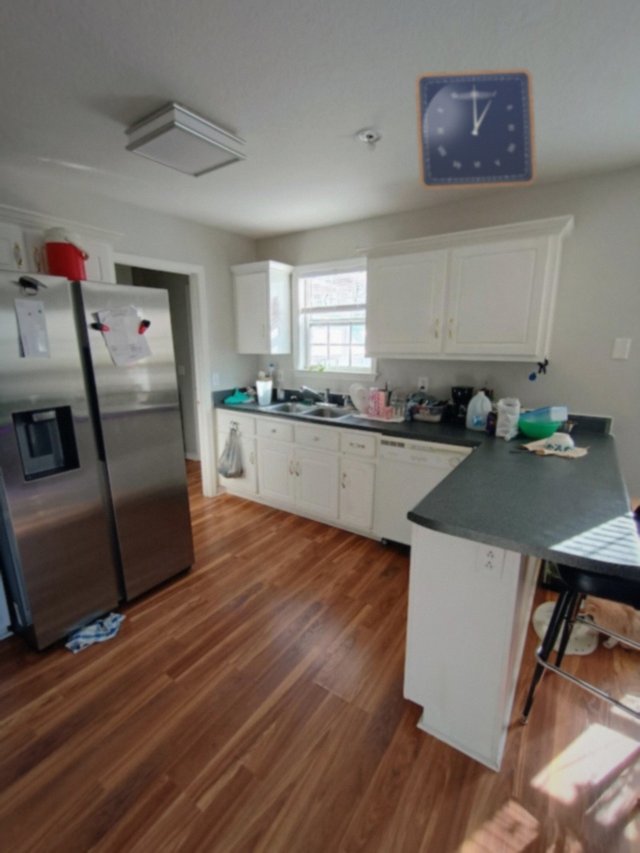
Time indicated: 1:00
